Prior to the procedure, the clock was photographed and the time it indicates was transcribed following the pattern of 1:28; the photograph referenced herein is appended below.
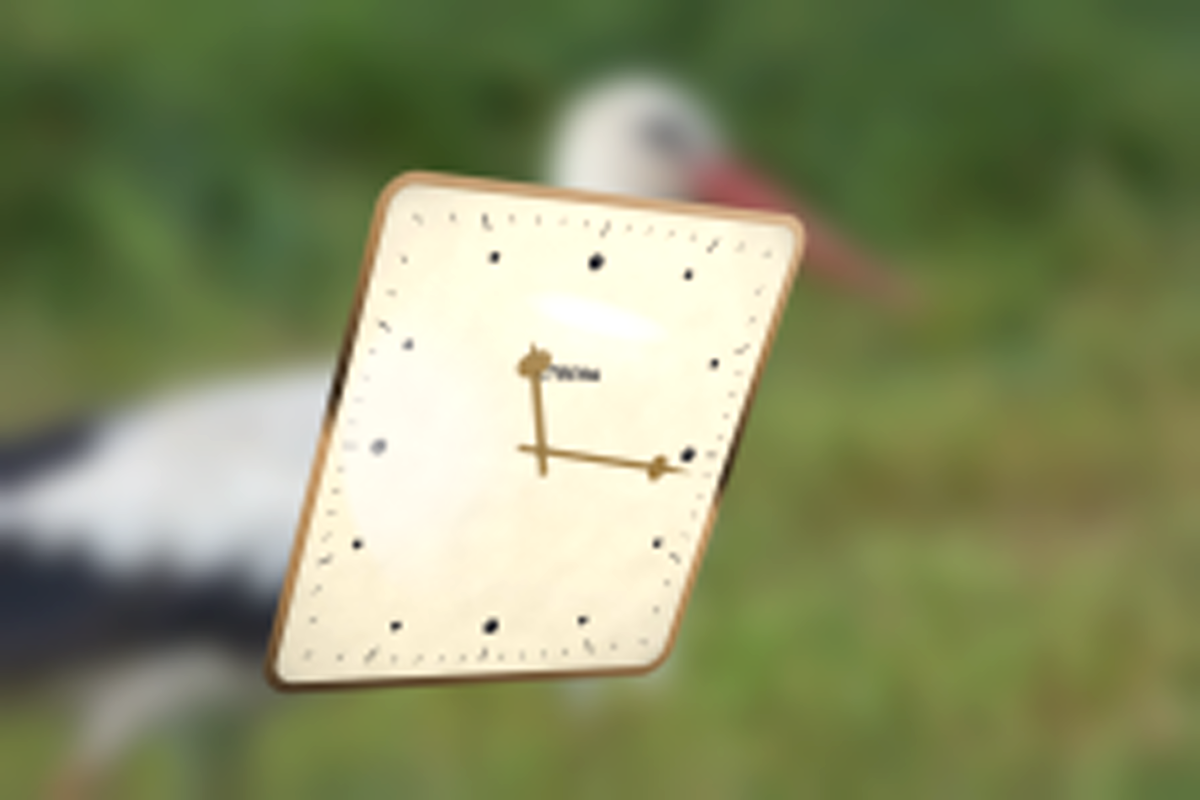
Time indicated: 11:16
